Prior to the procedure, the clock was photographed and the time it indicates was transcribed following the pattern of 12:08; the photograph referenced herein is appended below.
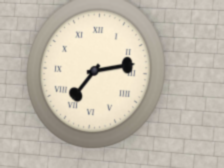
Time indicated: 7:13
